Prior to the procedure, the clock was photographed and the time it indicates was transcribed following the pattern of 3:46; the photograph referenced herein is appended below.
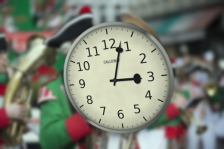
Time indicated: 3:03
